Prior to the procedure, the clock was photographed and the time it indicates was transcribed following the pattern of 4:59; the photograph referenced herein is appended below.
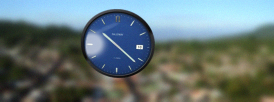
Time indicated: 10:22
